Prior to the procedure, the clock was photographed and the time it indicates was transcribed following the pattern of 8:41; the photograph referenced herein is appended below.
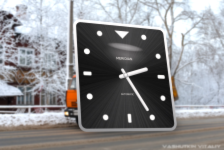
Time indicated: 2:25
